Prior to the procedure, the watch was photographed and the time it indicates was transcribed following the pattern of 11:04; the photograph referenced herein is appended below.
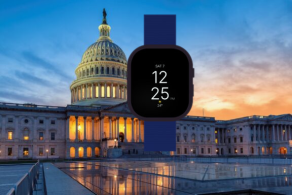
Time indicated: 12:25
